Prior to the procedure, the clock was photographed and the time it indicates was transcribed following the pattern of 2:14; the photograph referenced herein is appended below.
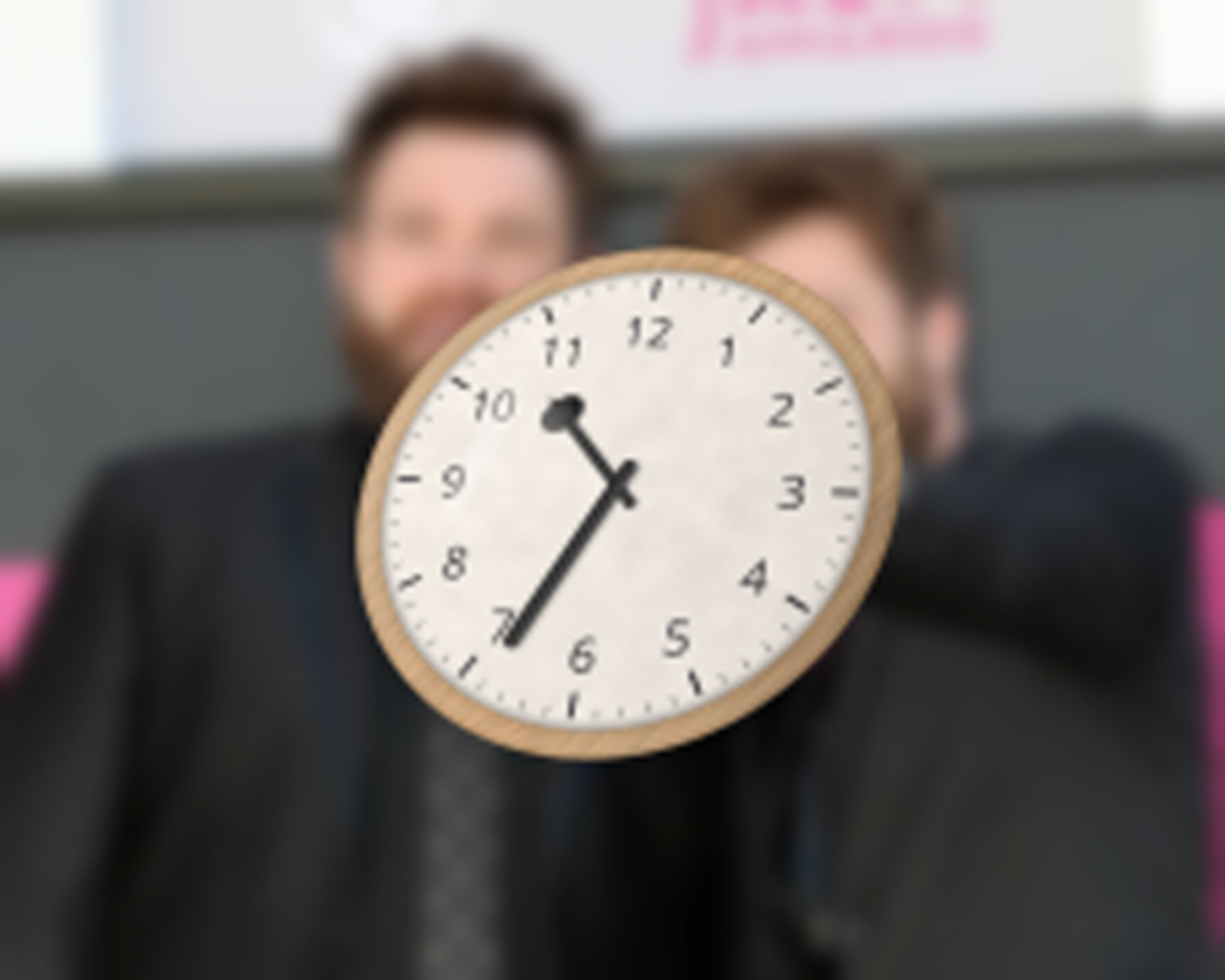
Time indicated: 10:34
